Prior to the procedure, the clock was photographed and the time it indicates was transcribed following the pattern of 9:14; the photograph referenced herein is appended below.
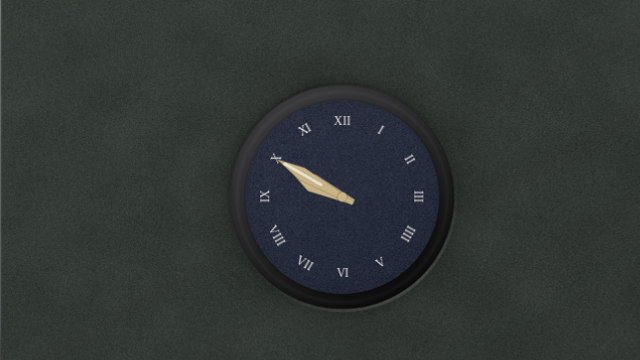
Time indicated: 9:50
